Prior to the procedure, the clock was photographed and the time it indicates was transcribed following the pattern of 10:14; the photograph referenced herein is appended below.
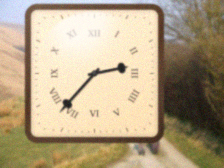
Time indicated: 2:37
